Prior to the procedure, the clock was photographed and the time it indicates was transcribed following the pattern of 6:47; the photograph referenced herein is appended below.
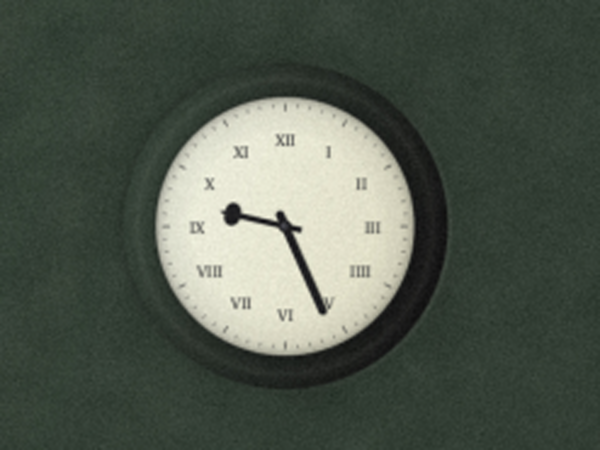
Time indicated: 9:26
